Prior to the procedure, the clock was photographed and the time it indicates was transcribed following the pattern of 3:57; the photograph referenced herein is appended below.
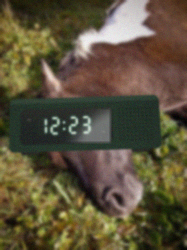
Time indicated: 12:23
